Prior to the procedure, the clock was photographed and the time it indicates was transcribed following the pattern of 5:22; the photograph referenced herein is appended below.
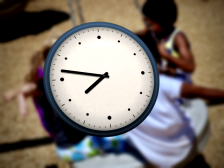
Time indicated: 7:47
